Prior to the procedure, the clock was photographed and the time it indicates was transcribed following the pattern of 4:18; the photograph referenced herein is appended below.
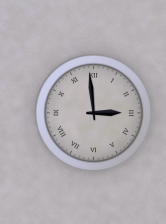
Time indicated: 2:59
